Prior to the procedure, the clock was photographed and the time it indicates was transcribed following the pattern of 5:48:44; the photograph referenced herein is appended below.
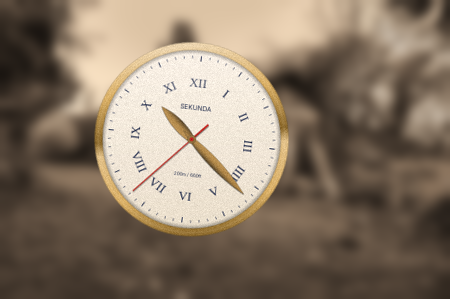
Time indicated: 10:21:37
